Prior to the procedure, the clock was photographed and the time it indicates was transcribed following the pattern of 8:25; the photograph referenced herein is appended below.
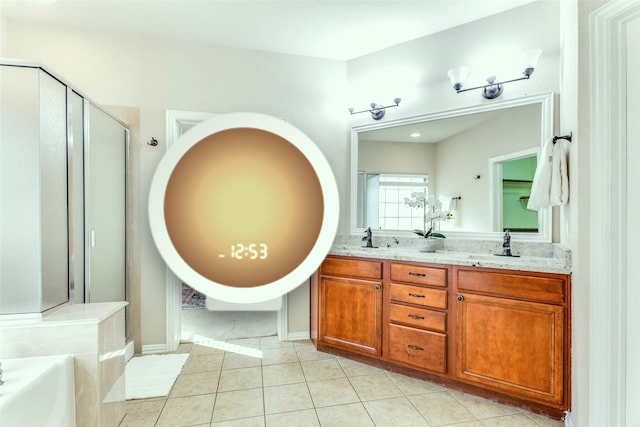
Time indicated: 12:53
